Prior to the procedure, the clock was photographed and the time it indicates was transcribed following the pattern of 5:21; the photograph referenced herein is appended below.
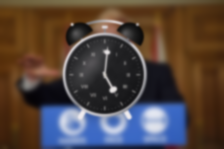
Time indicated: 5:01
